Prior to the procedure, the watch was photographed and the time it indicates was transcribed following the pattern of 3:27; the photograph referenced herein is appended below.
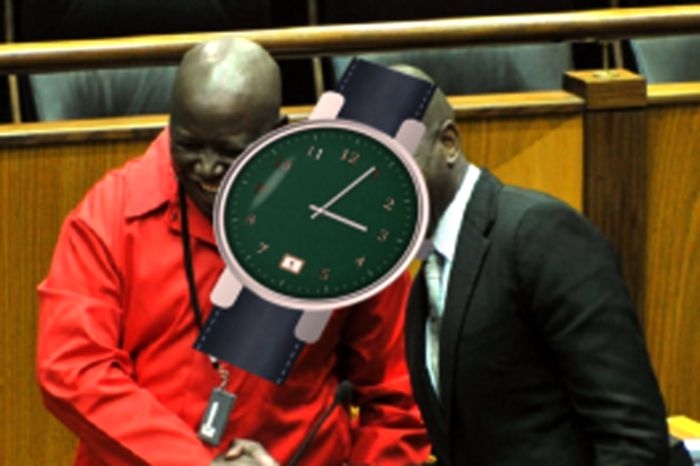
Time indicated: 3:04
